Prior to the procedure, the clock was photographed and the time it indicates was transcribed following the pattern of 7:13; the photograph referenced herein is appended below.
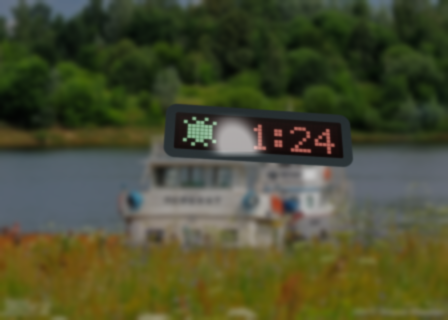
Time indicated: 1:24
